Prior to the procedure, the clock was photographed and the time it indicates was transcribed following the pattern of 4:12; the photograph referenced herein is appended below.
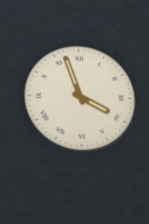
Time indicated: 3:57
